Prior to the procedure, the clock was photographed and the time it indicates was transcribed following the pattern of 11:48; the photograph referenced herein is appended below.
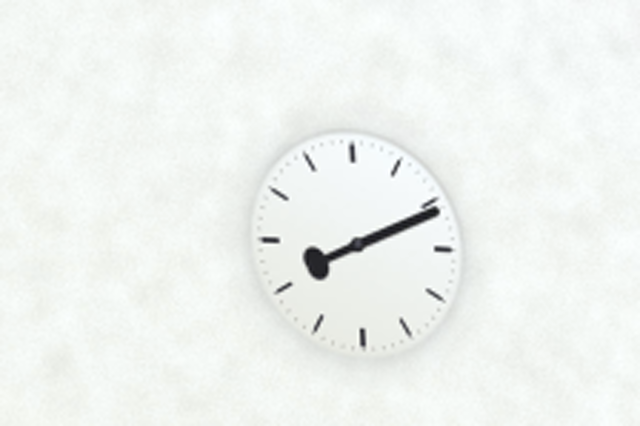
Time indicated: 8:11
